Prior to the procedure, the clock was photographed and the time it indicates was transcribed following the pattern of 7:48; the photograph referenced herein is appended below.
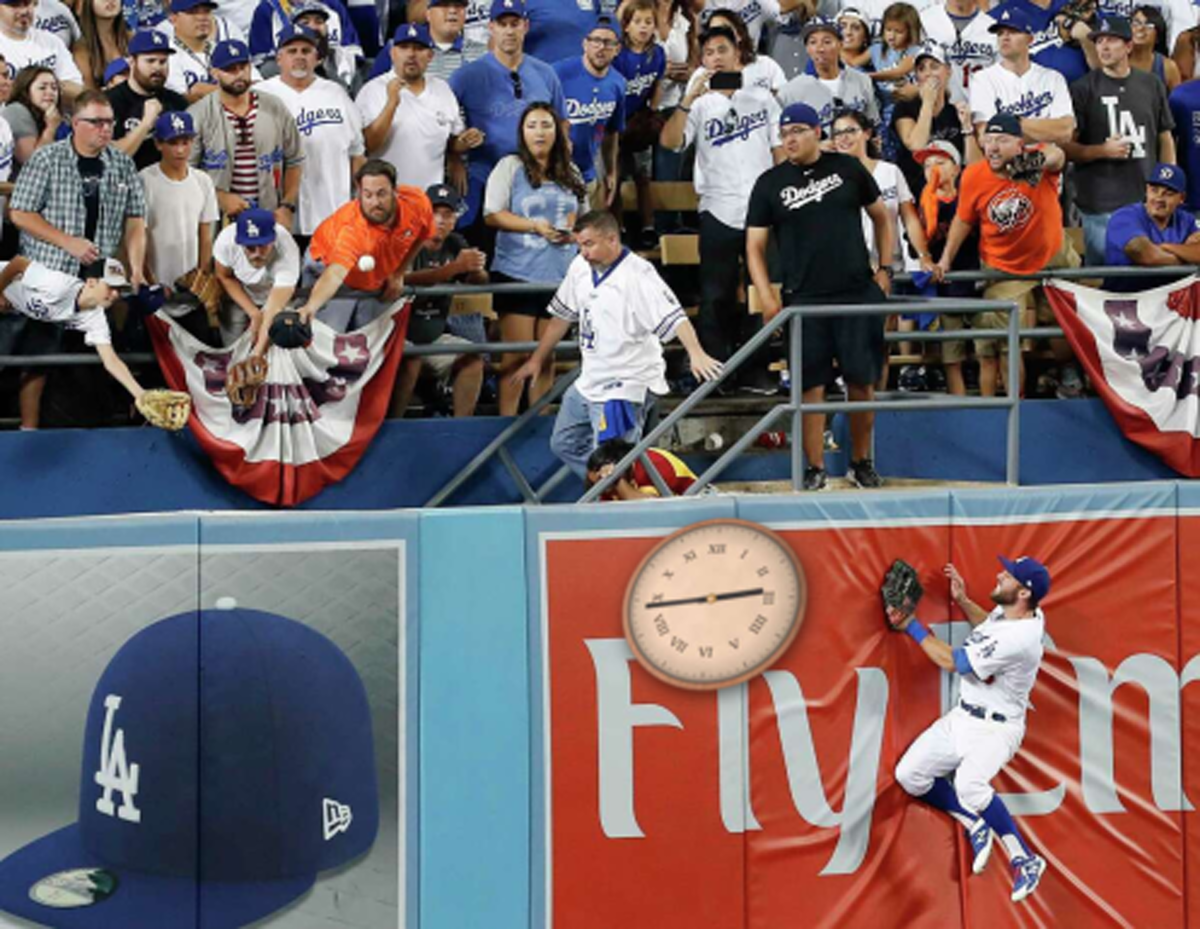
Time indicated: 2:44
